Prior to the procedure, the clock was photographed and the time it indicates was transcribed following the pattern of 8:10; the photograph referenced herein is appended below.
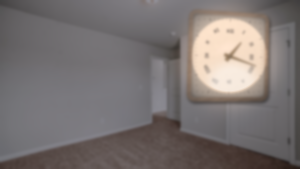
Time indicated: 1:18
